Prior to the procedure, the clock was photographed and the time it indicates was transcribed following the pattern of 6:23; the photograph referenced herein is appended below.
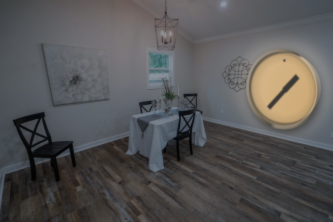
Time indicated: 1:38
